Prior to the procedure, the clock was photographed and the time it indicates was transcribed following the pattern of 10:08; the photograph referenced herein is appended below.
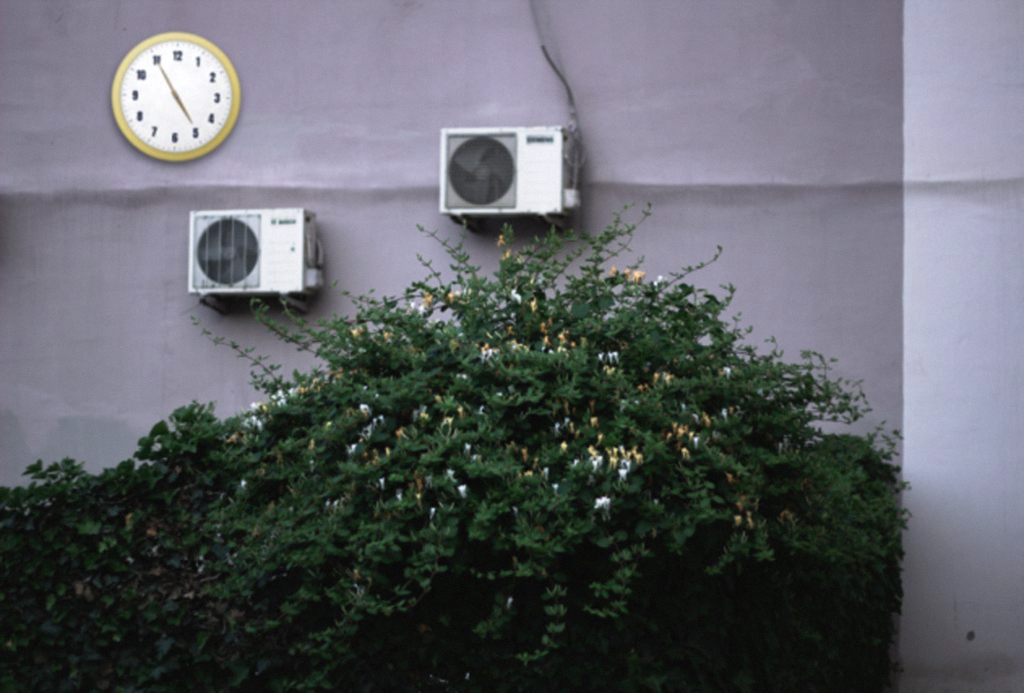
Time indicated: 4:55
